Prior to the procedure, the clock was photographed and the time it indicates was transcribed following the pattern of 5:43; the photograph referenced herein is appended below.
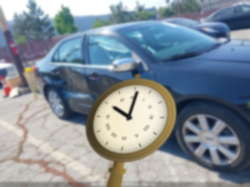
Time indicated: 10:01
